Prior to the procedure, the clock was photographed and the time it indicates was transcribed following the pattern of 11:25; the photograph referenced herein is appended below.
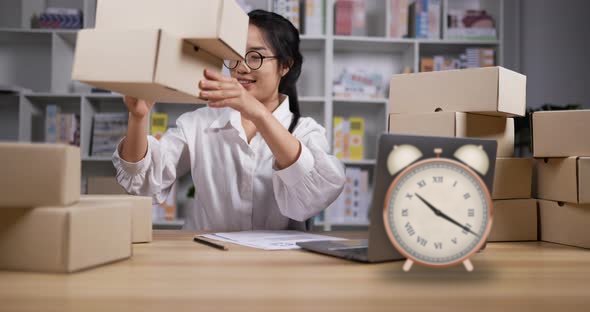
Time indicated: 10:20
